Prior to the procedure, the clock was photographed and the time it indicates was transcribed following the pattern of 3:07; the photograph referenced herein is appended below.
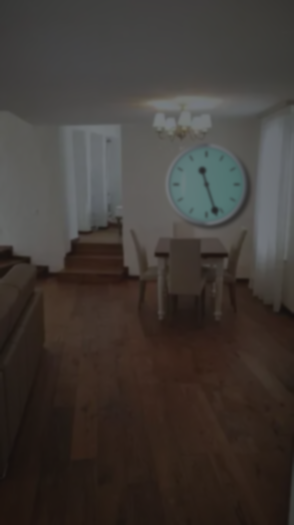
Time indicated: 11:27
